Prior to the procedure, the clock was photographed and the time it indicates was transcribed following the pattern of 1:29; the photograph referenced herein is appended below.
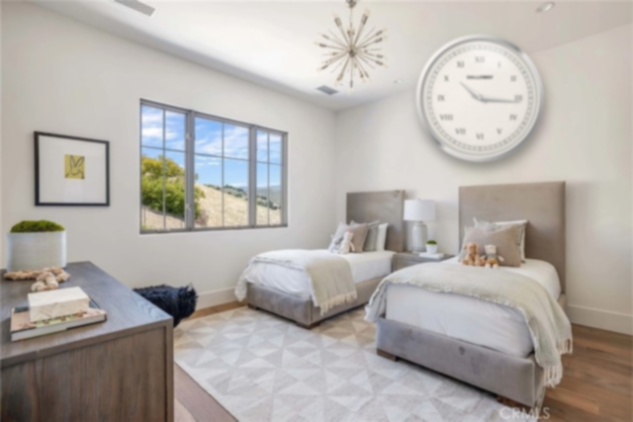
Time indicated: 10:16
